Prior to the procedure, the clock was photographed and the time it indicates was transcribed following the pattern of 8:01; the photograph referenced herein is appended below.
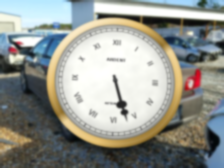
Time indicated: 5:27
